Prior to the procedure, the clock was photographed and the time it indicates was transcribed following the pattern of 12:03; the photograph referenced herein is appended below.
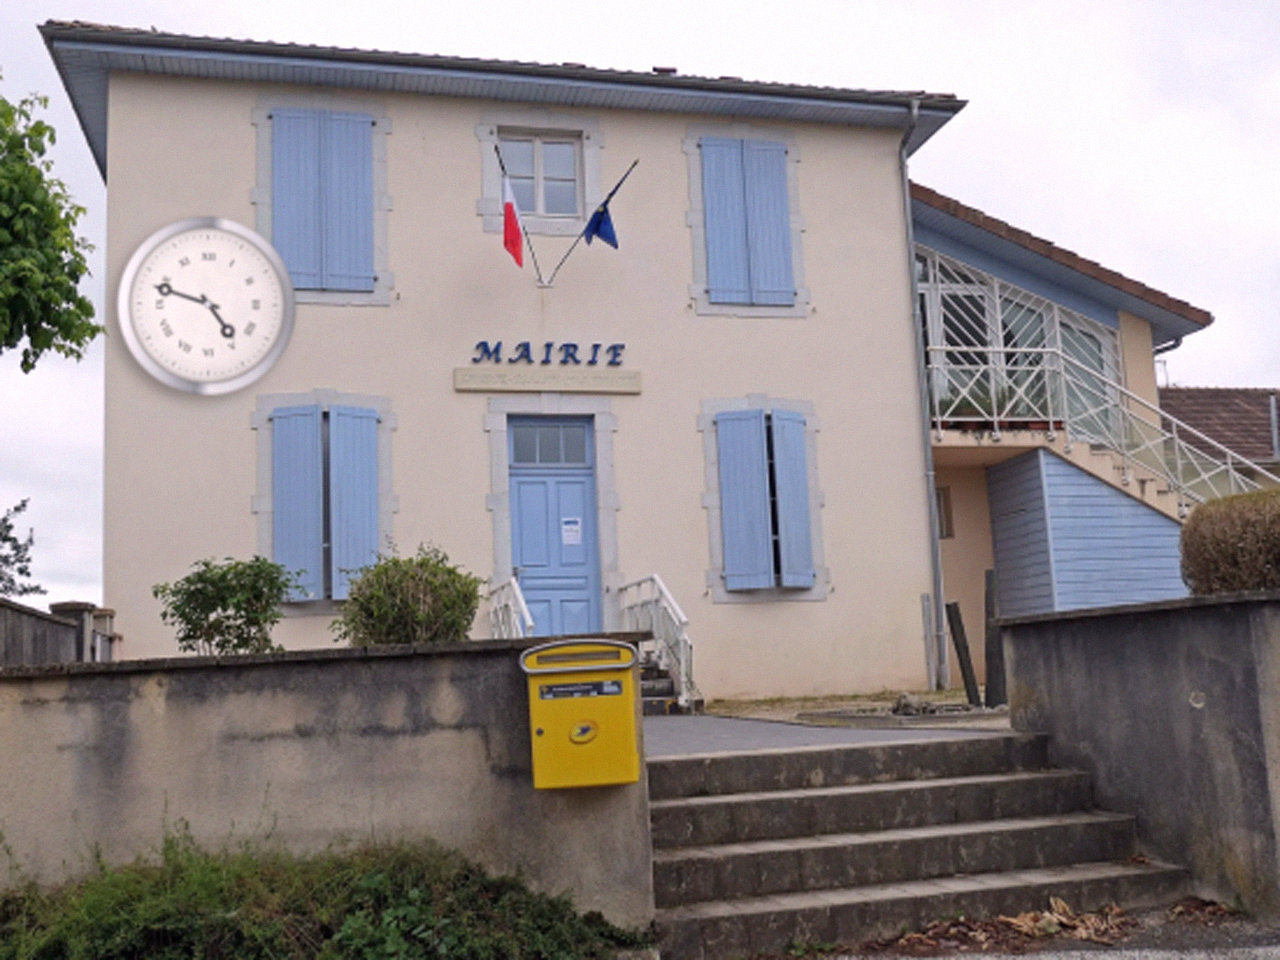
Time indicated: 4:48
